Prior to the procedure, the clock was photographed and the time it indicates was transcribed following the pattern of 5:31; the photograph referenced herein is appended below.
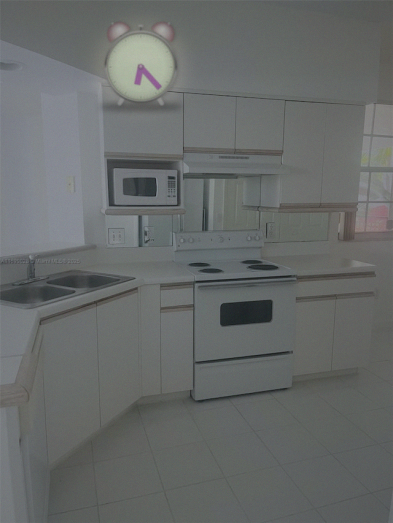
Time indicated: 6:23
